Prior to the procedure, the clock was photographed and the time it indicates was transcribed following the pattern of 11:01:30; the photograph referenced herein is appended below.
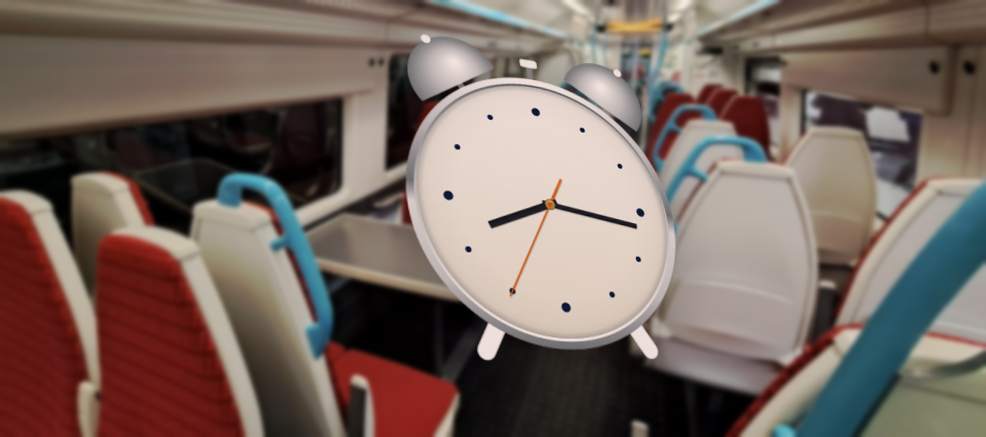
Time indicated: 8:16:35
